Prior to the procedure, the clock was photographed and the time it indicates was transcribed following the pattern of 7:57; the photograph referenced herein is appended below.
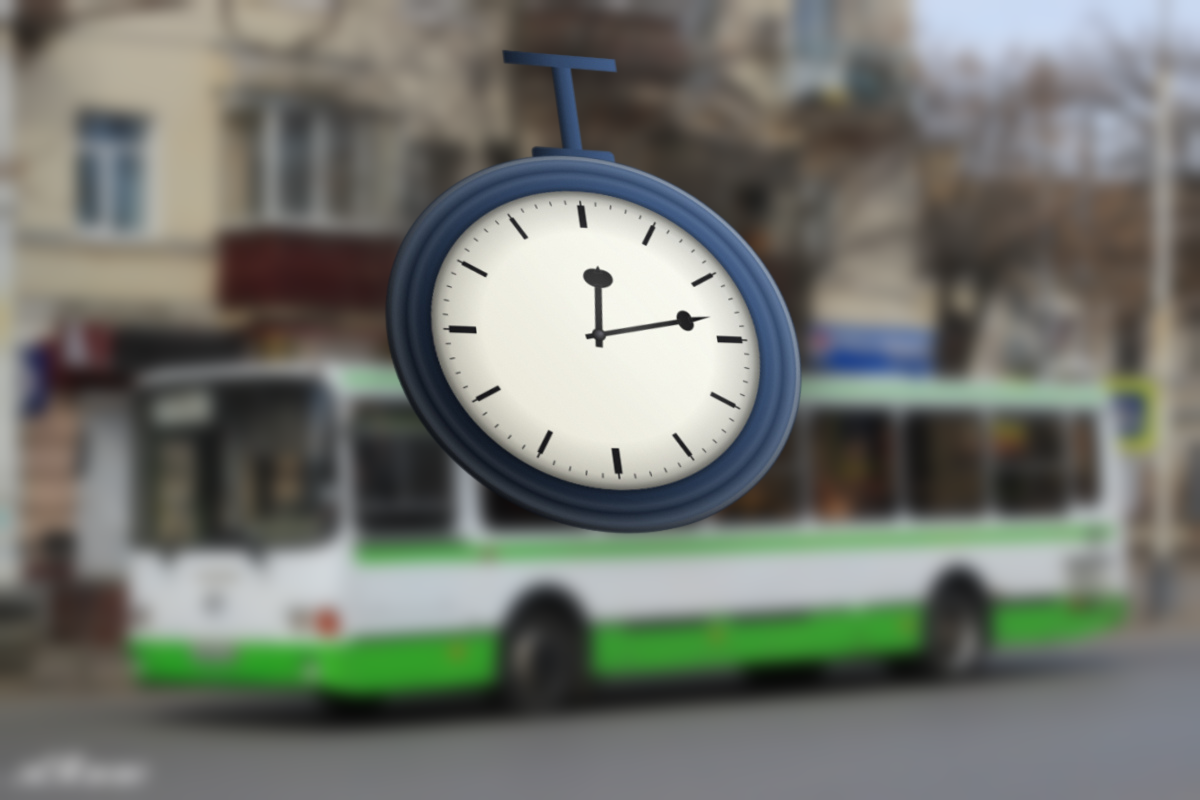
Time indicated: 12:13
